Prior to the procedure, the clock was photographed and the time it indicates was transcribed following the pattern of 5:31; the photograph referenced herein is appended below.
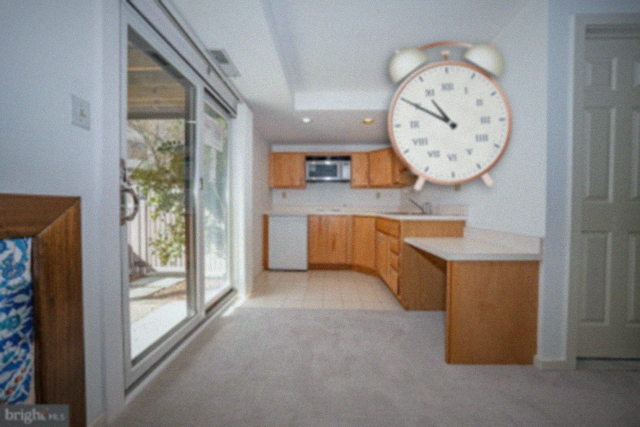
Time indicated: 10:50
